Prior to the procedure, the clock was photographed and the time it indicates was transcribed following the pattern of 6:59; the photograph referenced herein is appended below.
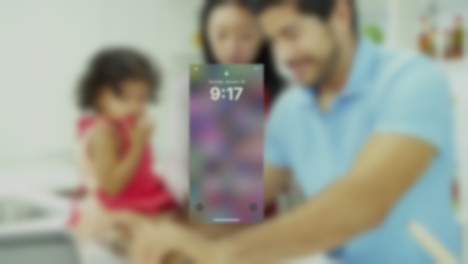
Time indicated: 9:17
